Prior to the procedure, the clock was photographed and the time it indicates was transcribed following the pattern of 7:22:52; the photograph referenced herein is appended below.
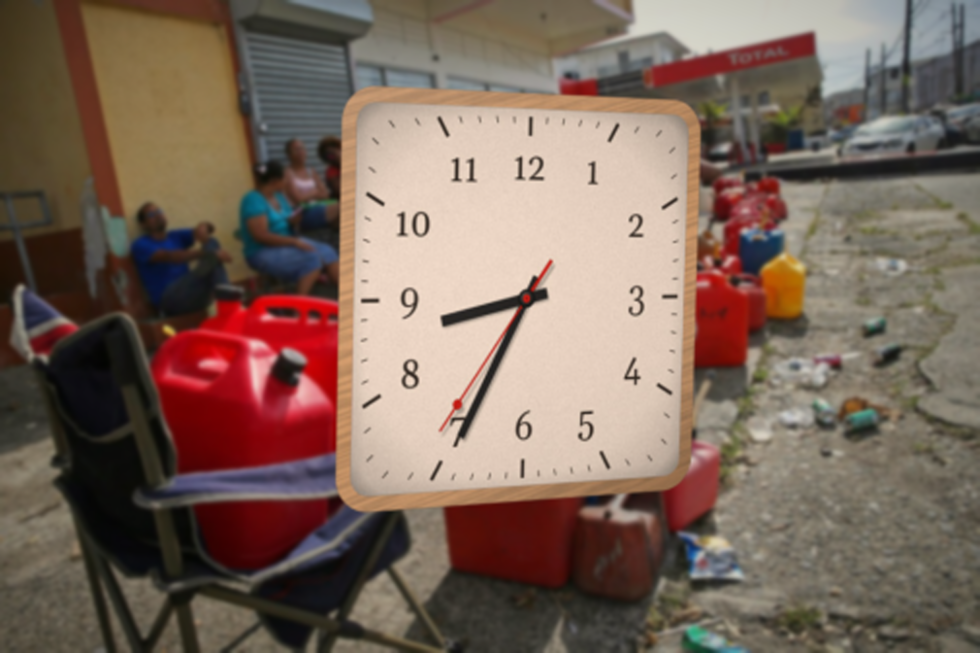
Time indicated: 8:34:36
